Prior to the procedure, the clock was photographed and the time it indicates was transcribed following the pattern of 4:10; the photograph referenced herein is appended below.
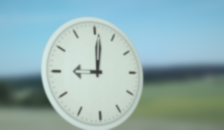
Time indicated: 9:01
